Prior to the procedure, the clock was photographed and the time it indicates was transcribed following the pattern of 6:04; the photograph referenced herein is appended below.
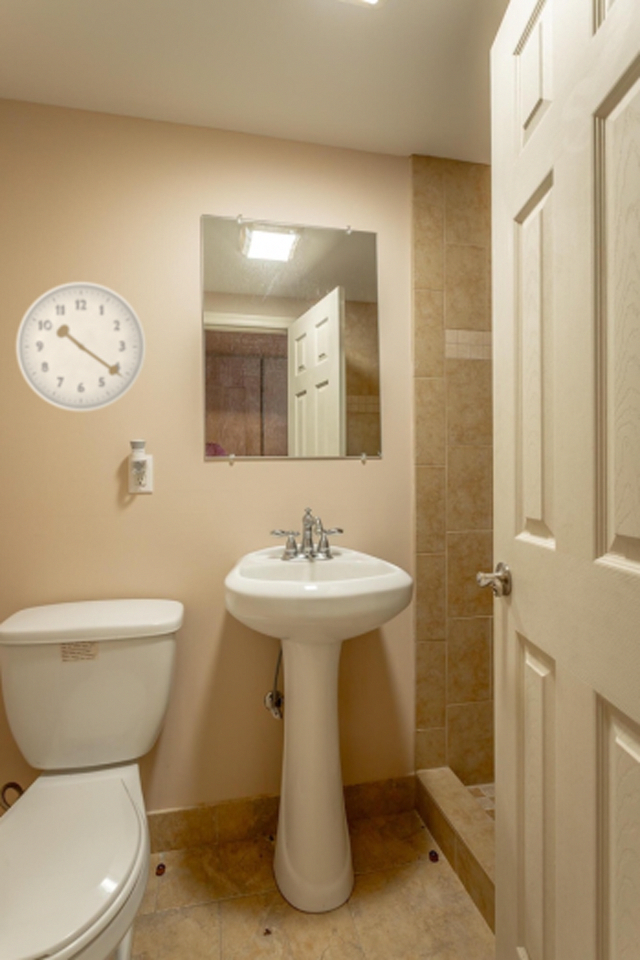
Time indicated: 10:21
